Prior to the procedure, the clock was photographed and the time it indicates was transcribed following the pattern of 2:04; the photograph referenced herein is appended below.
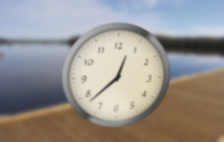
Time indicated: 12:38
